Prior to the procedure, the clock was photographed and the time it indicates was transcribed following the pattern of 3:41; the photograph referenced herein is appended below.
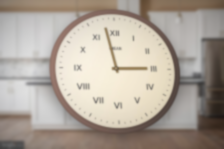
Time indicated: 2:58
